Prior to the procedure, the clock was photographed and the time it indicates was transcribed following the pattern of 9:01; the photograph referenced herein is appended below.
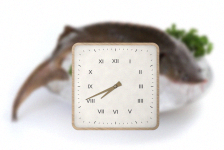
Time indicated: 7:41
